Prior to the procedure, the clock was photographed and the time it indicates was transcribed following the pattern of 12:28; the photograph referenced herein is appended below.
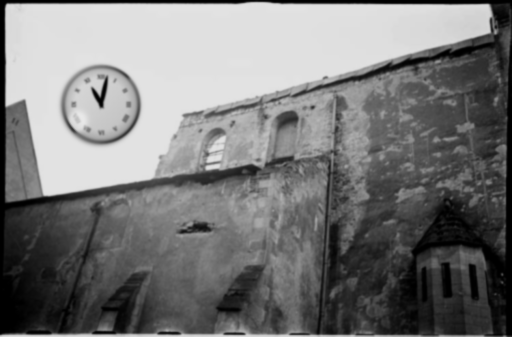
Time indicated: 11:02
